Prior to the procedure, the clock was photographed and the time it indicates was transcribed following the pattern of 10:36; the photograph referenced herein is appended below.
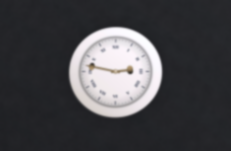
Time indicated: 2:47
